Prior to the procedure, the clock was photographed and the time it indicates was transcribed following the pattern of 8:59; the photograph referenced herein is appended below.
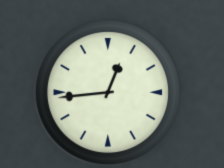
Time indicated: 12:44
